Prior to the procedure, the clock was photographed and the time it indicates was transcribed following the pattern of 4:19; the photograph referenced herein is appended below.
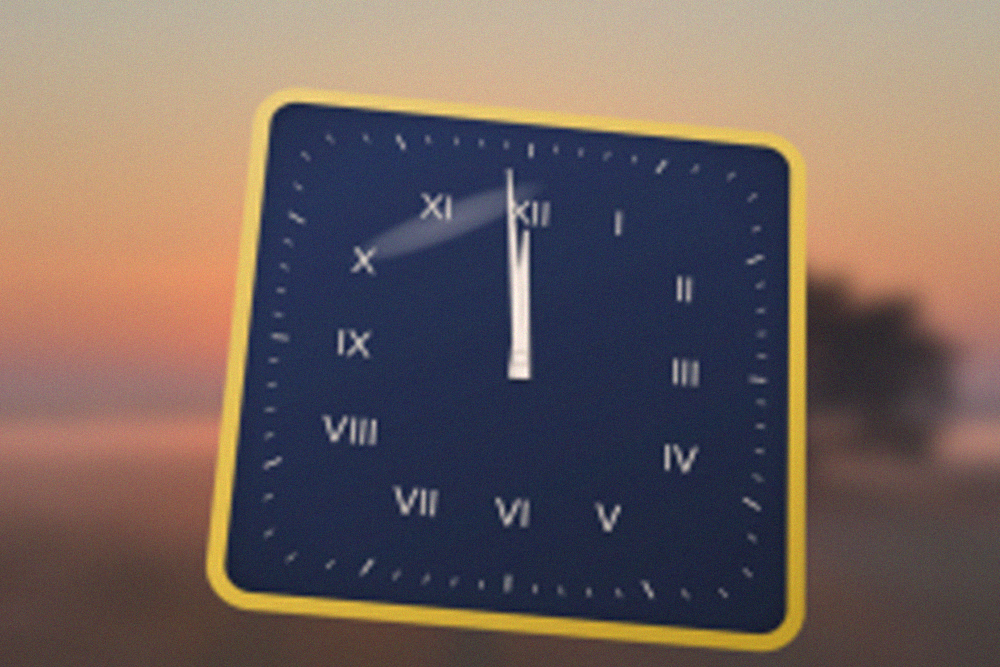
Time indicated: 11:59
